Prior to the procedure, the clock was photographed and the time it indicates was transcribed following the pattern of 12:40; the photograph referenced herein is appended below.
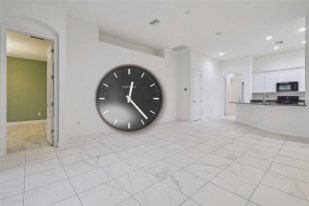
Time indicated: 12:23
